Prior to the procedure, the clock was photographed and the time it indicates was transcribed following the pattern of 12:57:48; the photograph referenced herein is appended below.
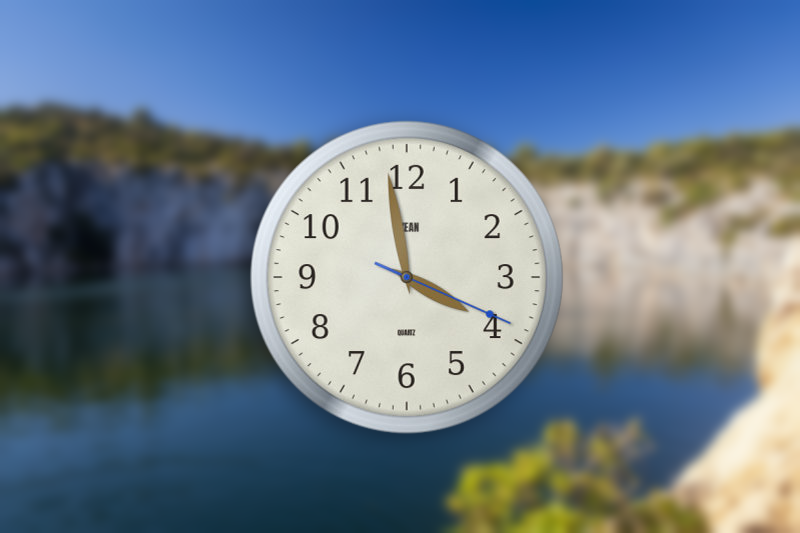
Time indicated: 3:58:19
